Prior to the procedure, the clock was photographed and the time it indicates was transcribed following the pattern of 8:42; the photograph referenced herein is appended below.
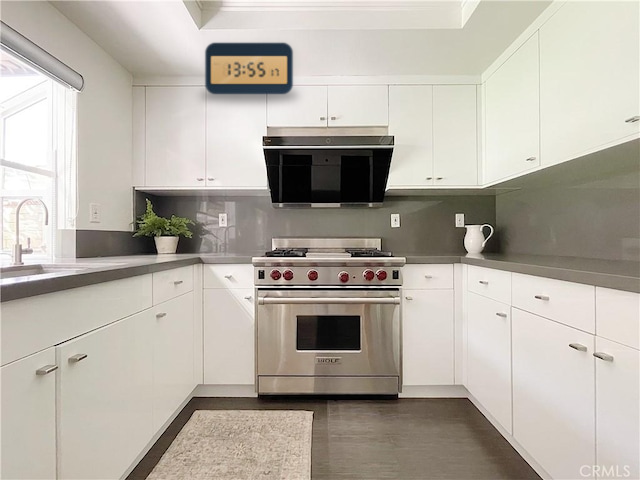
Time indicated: 13:55
